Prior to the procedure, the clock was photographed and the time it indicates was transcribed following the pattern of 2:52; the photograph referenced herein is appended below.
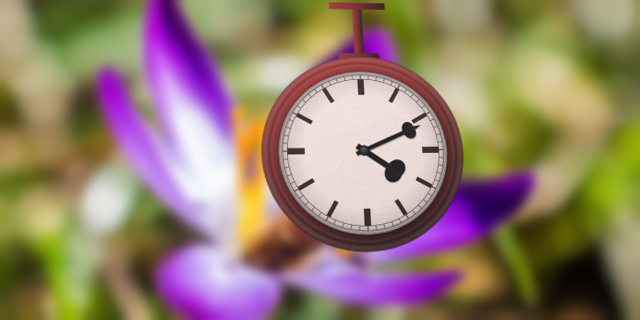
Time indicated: 4:11
